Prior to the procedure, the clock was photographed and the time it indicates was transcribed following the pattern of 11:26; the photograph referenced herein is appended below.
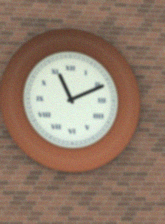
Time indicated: 11:11
